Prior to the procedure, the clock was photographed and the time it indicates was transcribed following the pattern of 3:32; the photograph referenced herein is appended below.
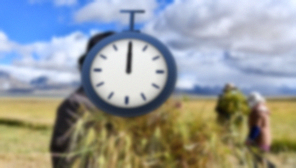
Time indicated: 12:00
